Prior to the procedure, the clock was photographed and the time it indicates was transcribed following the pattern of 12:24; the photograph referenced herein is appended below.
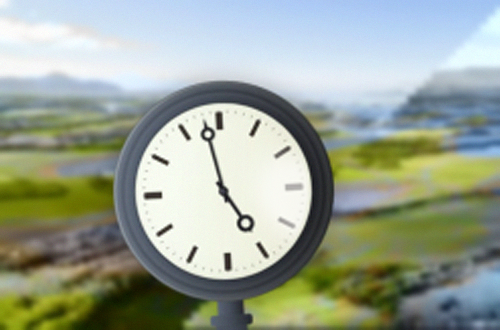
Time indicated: 4:58
